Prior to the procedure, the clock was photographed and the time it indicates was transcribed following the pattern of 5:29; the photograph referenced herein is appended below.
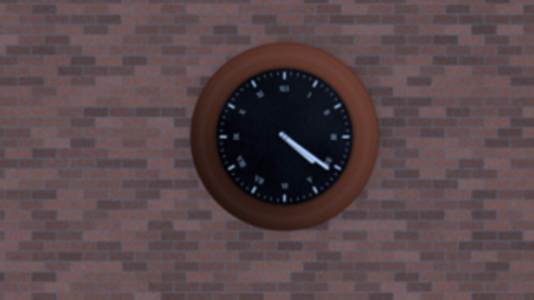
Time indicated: 4:21
